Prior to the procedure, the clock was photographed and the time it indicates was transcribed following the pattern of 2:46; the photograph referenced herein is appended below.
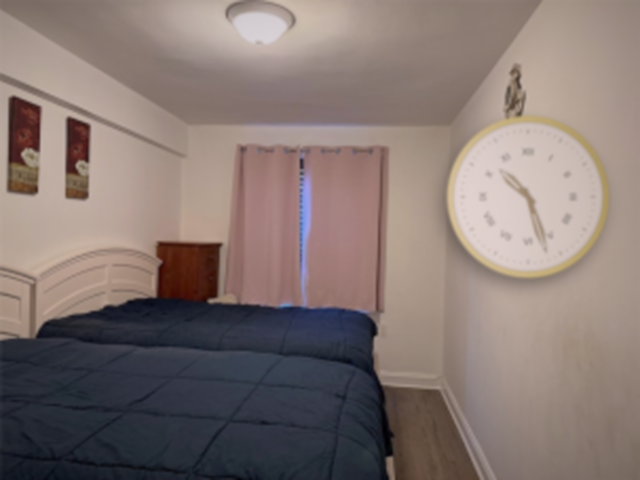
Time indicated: 10:27
